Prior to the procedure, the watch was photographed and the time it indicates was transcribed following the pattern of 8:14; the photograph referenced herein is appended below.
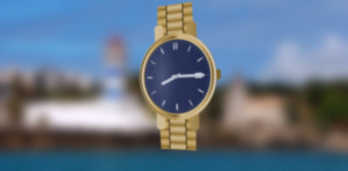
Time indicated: 8:15
